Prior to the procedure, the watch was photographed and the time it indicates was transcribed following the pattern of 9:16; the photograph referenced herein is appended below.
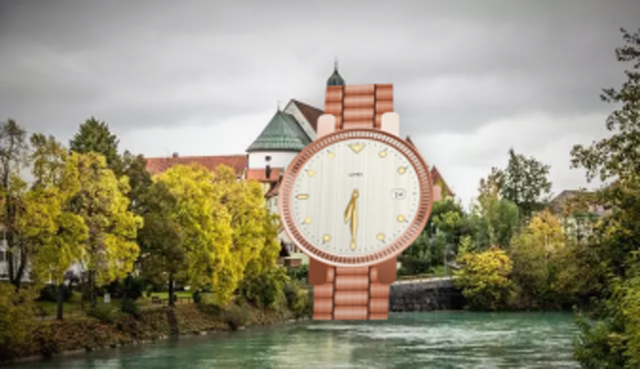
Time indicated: 6:30
